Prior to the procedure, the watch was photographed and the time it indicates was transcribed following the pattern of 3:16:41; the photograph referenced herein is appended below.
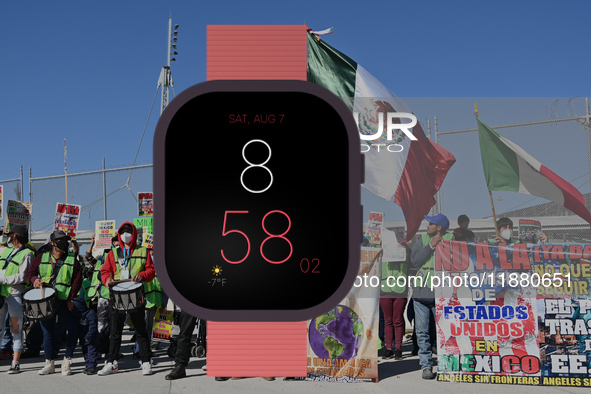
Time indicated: 8:58:02
